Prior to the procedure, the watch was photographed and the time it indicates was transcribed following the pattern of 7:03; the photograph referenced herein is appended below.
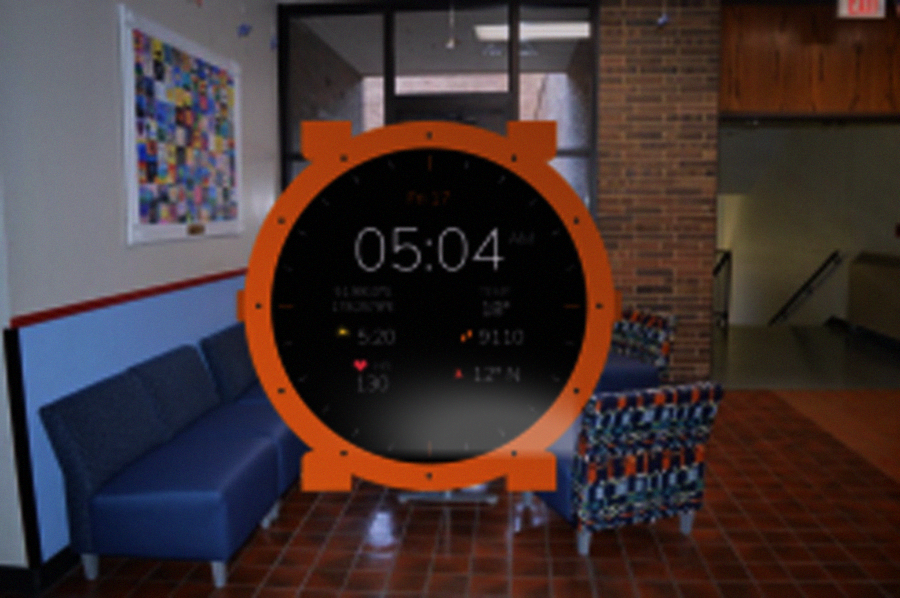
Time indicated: 5:04
